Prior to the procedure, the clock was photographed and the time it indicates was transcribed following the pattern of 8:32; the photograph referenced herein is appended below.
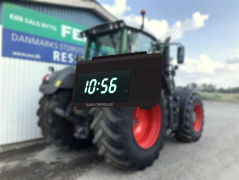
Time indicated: 10:56
